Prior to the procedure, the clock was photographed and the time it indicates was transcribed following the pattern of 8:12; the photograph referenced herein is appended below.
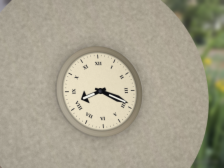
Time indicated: 8:19
